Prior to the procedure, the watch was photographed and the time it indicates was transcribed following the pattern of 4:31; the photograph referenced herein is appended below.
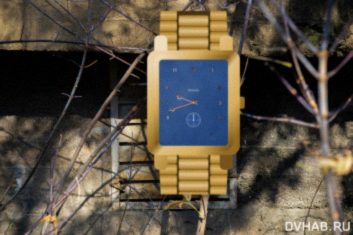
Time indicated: 9:42
